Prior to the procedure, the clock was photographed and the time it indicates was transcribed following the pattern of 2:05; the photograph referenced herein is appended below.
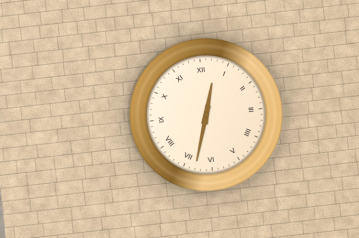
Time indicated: 12:33
